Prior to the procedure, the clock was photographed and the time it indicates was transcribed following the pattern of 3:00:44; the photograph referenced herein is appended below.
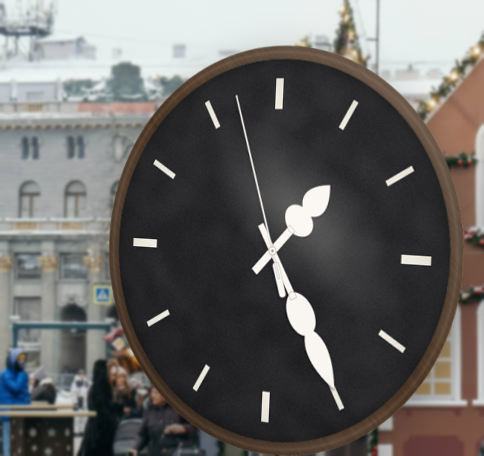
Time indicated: 1:24:57
